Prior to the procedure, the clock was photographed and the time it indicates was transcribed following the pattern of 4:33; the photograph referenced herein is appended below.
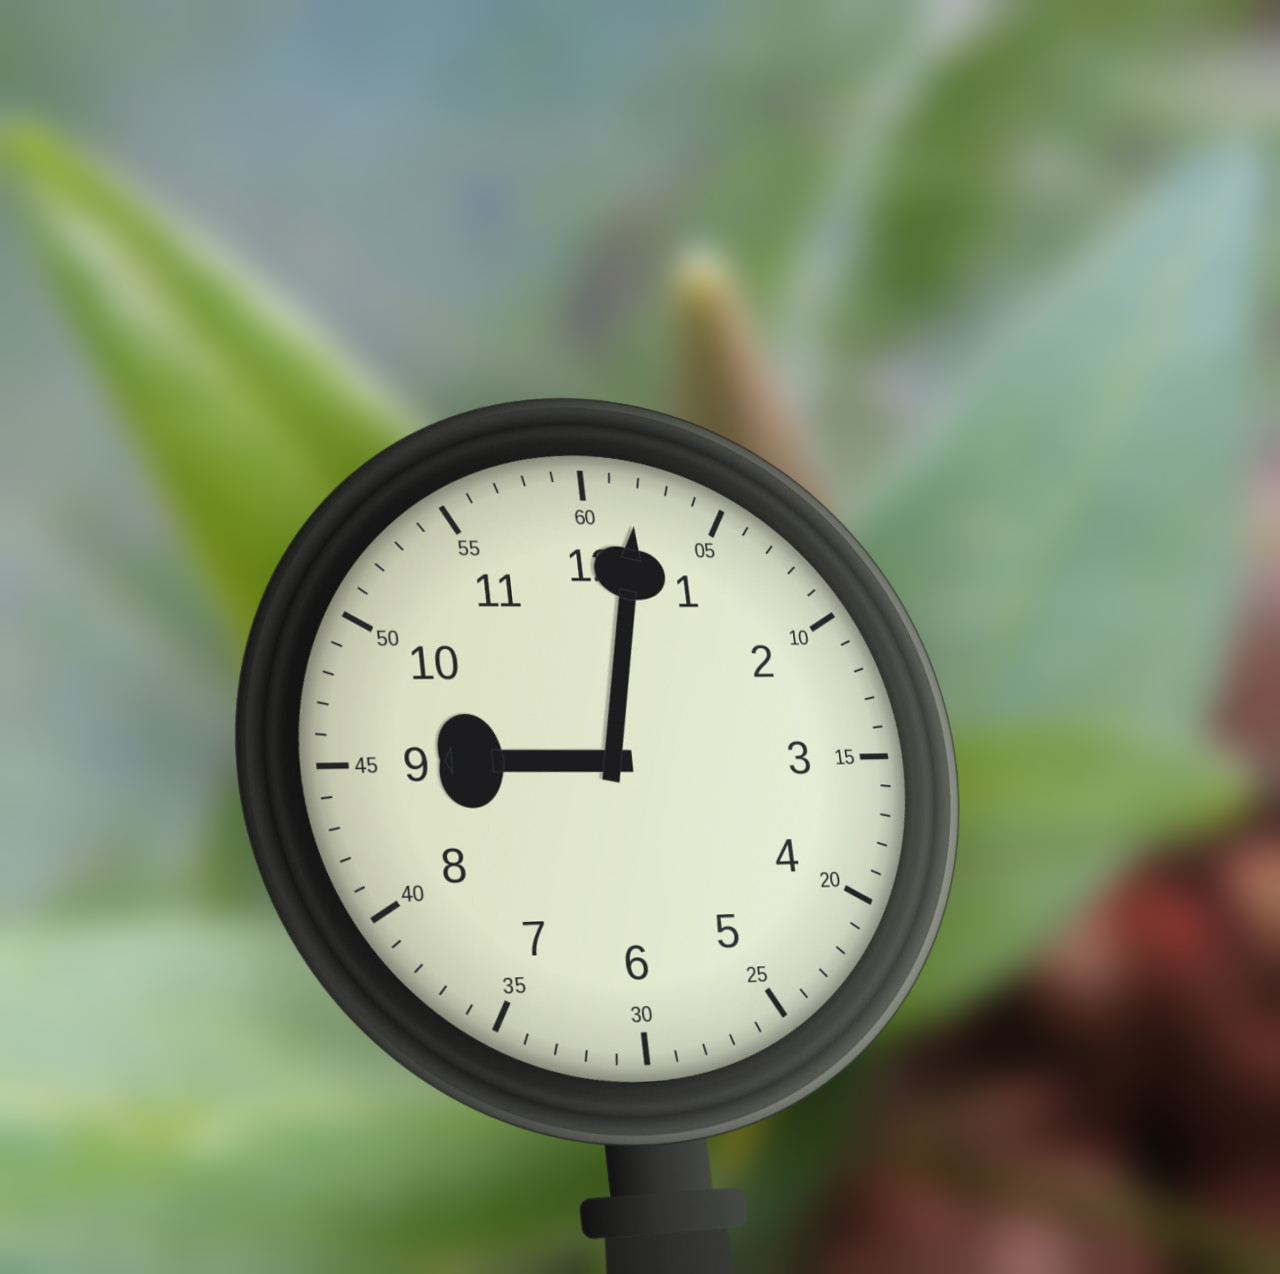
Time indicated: 9:02
